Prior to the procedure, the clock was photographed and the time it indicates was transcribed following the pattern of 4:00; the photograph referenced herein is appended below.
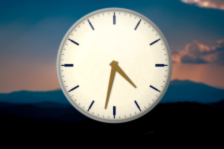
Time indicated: 4:32
